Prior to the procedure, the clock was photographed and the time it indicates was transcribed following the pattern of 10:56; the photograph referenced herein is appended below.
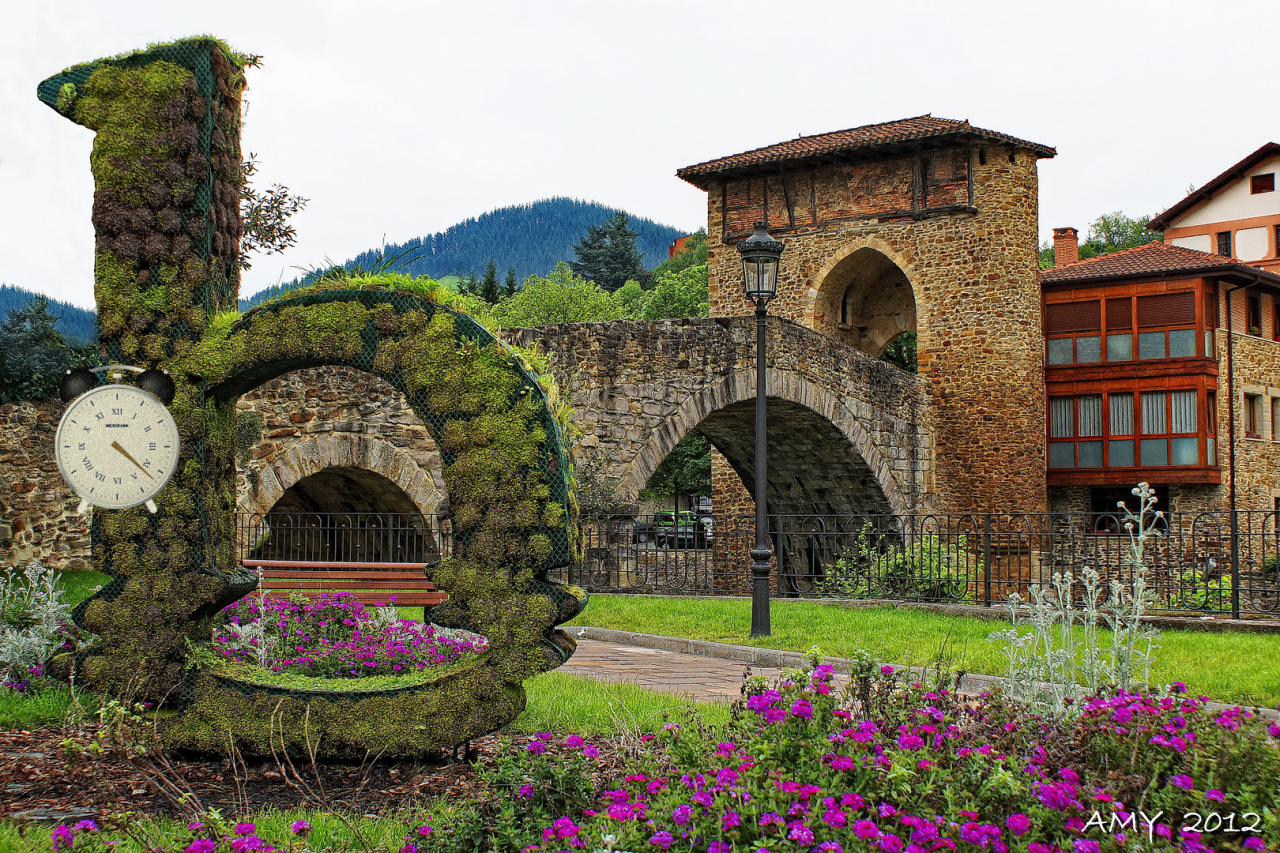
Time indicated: 4:22
